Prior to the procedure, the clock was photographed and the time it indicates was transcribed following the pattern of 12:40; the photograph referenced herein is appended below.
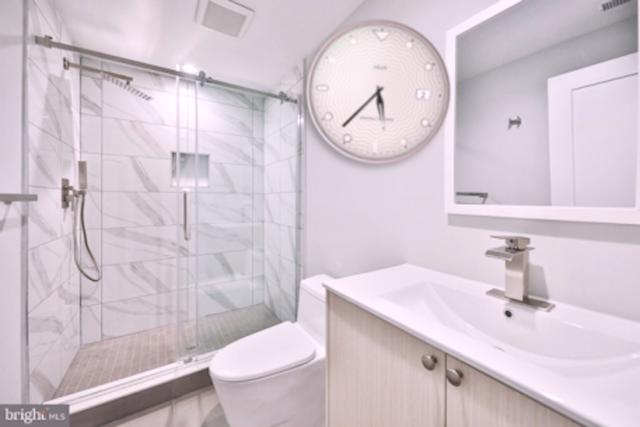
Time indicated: 5:37
